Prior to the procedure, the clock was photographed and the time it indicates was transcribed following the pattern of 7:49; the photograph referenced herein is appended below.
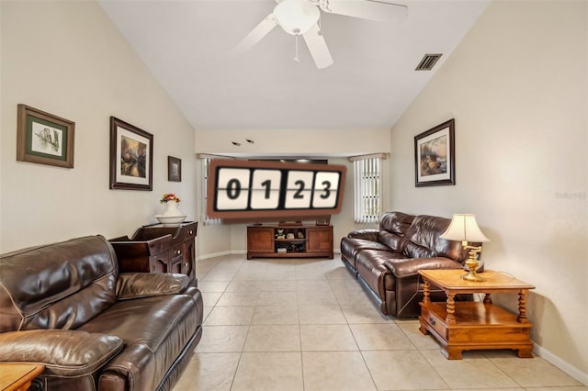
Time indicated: 1:23
